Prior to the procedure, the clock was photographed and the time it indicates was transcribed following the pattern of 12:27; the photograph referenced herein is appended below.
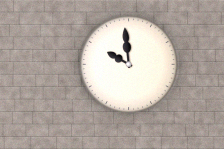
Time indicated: 9:59
